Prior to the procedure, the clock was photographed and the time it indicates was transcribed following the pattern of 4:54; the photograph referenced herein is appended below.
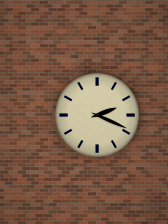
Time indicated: 2:19
